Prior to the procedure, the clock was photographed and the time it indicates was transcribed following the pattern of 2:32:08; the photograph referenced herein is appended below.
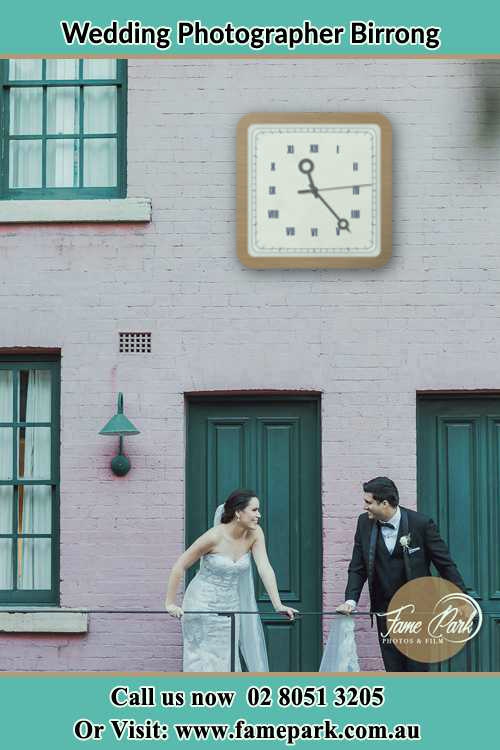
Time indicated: 11:23:14
